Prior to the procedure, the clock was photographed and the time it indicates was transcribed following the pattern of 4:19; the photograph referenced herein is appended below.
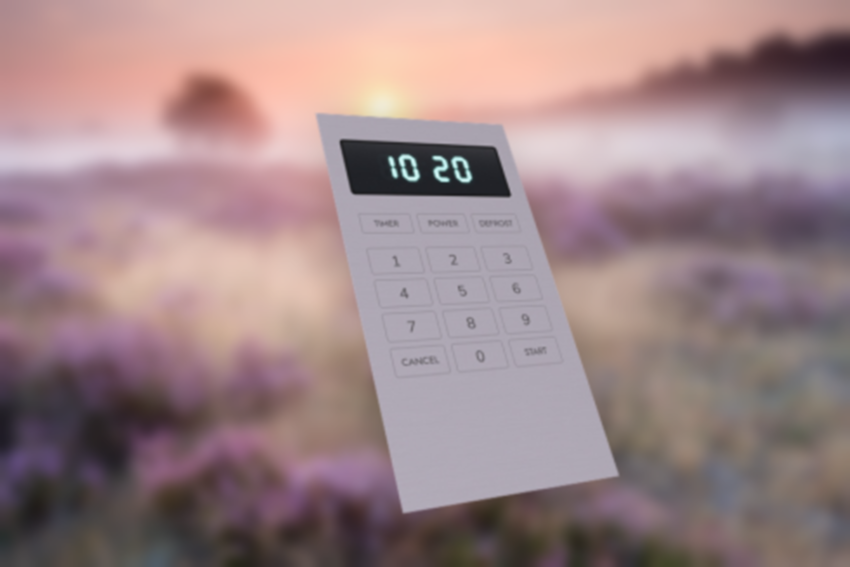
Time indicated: 10:20
